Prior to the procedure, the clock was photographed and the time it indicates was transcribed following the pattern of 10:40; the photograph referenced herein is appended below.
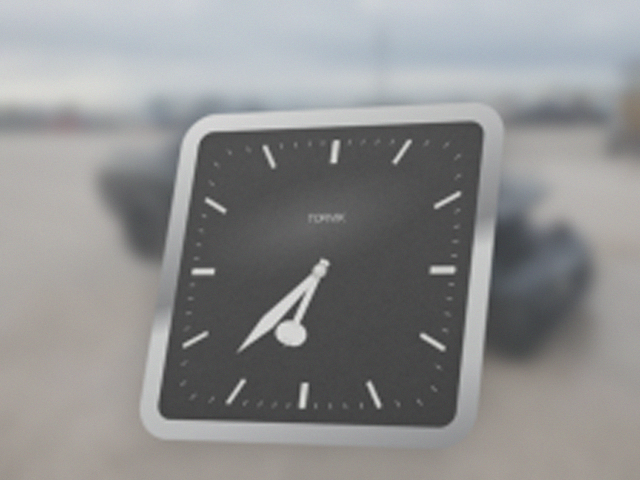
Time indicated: 6:37
